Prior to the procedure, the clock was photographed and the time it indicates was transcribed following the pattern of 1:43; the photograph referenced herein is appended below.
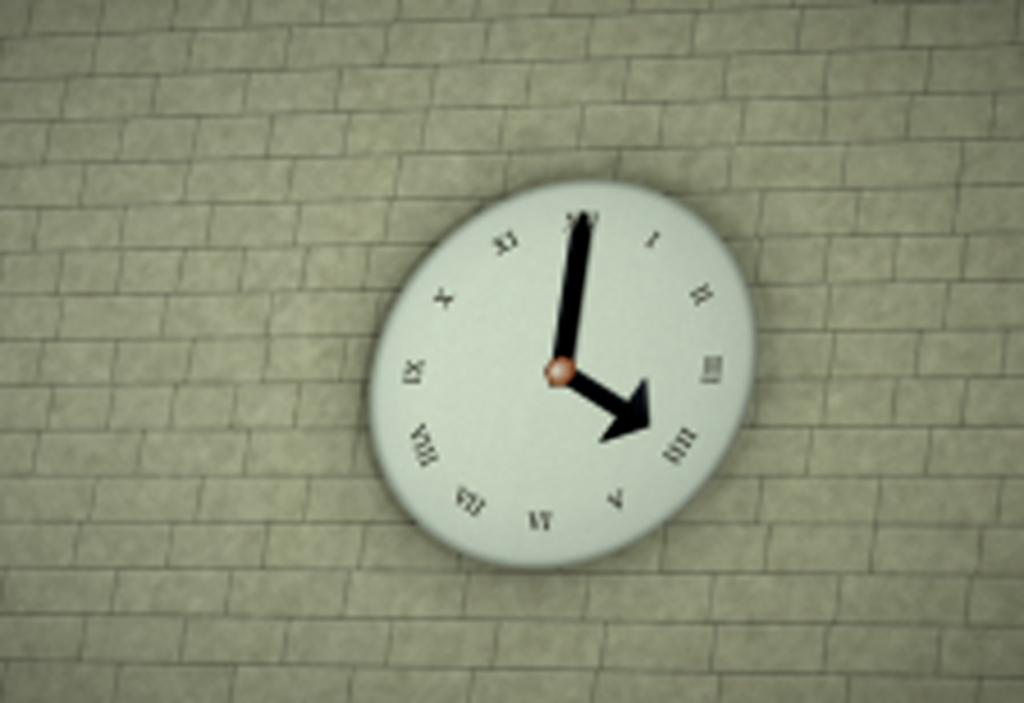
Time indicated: 4:00
